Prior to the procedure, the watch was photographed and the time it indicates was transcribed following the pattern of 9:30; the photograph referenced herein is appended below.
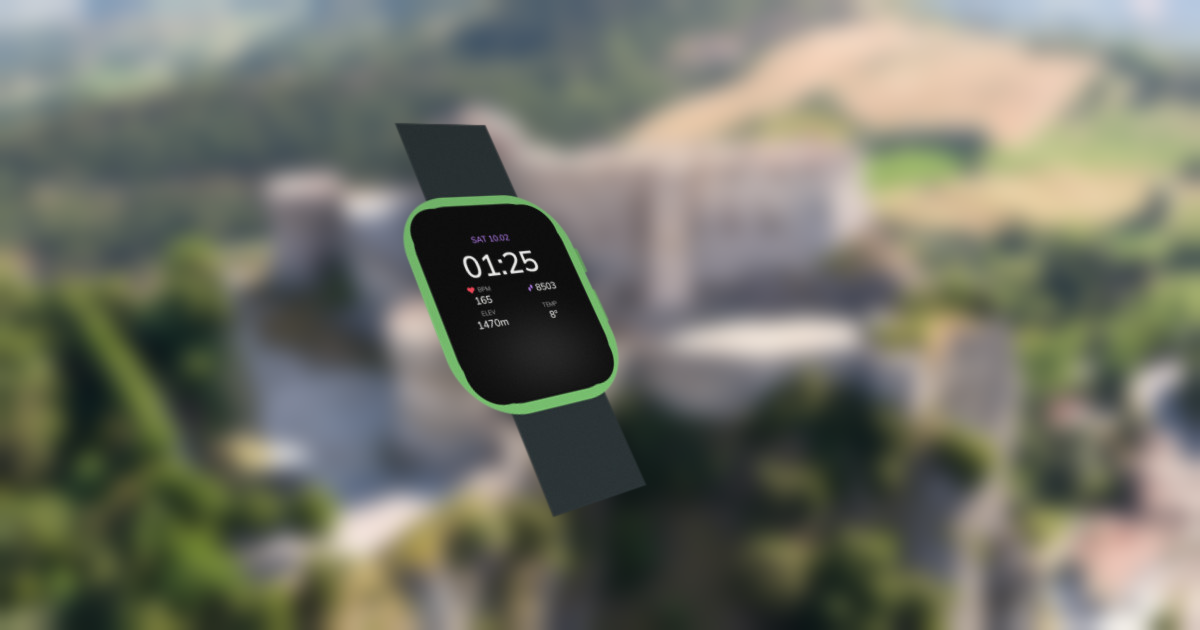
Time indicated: 1:25
